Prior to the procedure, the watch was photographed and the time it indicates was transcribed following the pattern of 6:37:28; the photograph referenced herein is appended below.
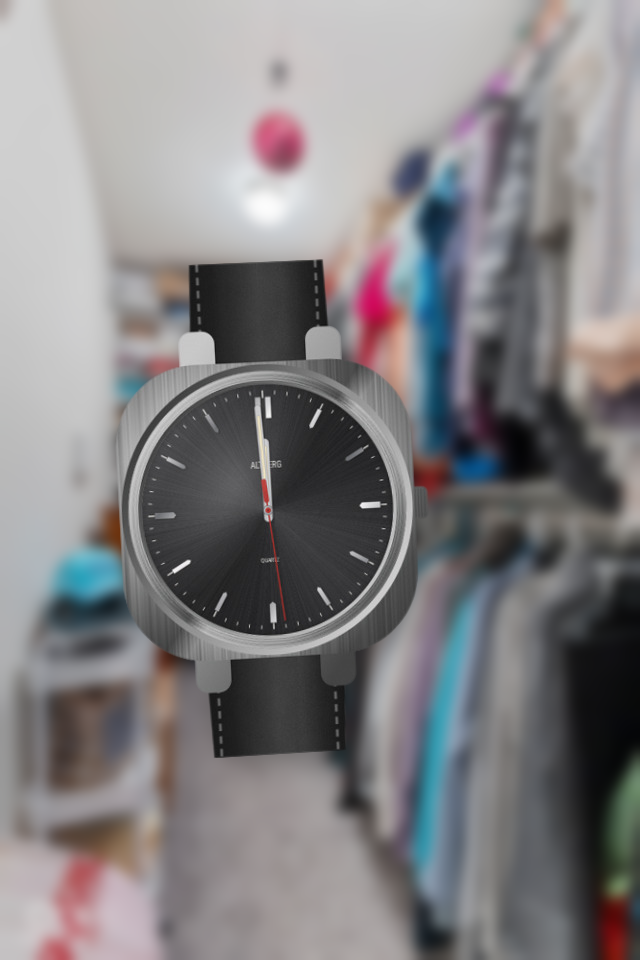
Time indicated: 11:59:29
